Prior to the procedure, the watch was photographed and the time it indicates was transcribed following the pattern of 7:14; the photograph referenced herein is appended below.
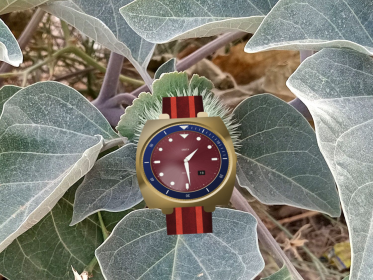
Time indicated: 1:29
